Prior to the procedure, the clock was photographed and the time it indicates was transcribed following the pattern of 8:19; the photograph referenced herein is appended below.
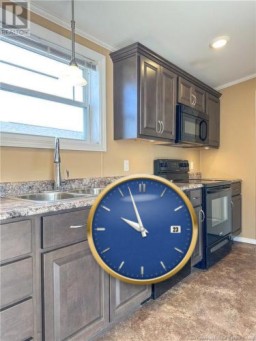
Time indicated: 9:57
